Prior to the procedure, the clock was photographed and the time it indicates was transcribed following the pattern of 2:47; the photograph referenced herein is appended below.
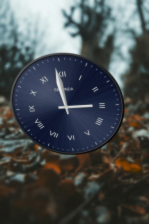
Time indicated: 2:59
